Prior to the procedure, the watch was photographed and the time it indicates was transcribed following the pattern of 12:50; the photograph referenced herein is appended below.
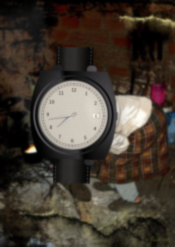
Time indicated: 7:43
